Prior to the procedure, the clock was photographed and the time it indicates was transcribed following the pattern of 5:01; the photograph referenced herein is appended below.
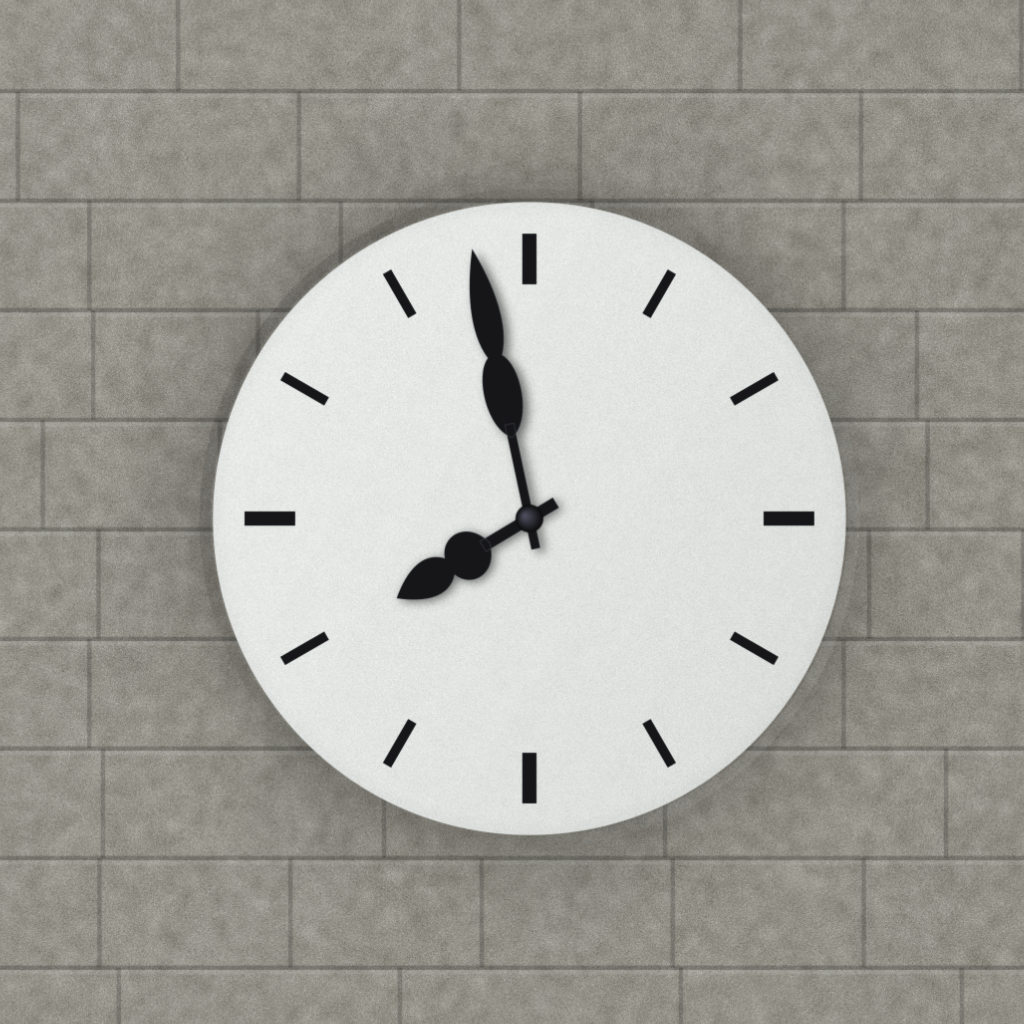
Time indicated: 7:58
